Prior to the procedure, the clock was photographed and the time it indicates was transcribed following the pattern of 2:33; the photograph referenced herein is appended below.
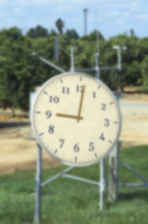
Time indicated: 9:01
